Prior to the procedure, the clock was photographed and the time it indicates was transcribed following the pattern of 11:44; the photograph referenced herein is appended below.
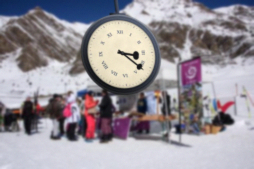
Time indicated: 3:22
